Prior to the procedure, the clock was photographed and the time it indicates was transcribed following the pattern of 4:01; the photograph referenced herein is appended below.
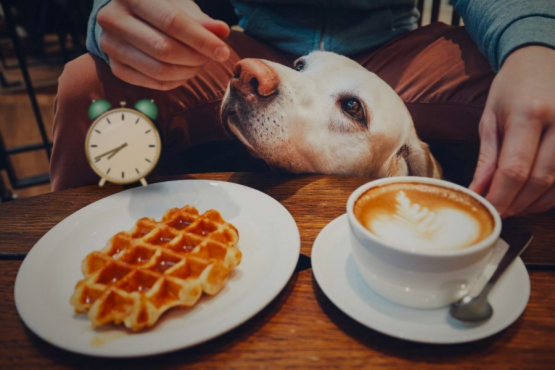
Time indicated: 7:41
